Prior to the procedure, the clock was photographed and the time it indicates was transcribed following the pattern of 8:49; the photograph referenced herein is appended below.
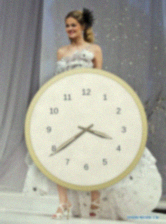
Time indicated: 3:39
